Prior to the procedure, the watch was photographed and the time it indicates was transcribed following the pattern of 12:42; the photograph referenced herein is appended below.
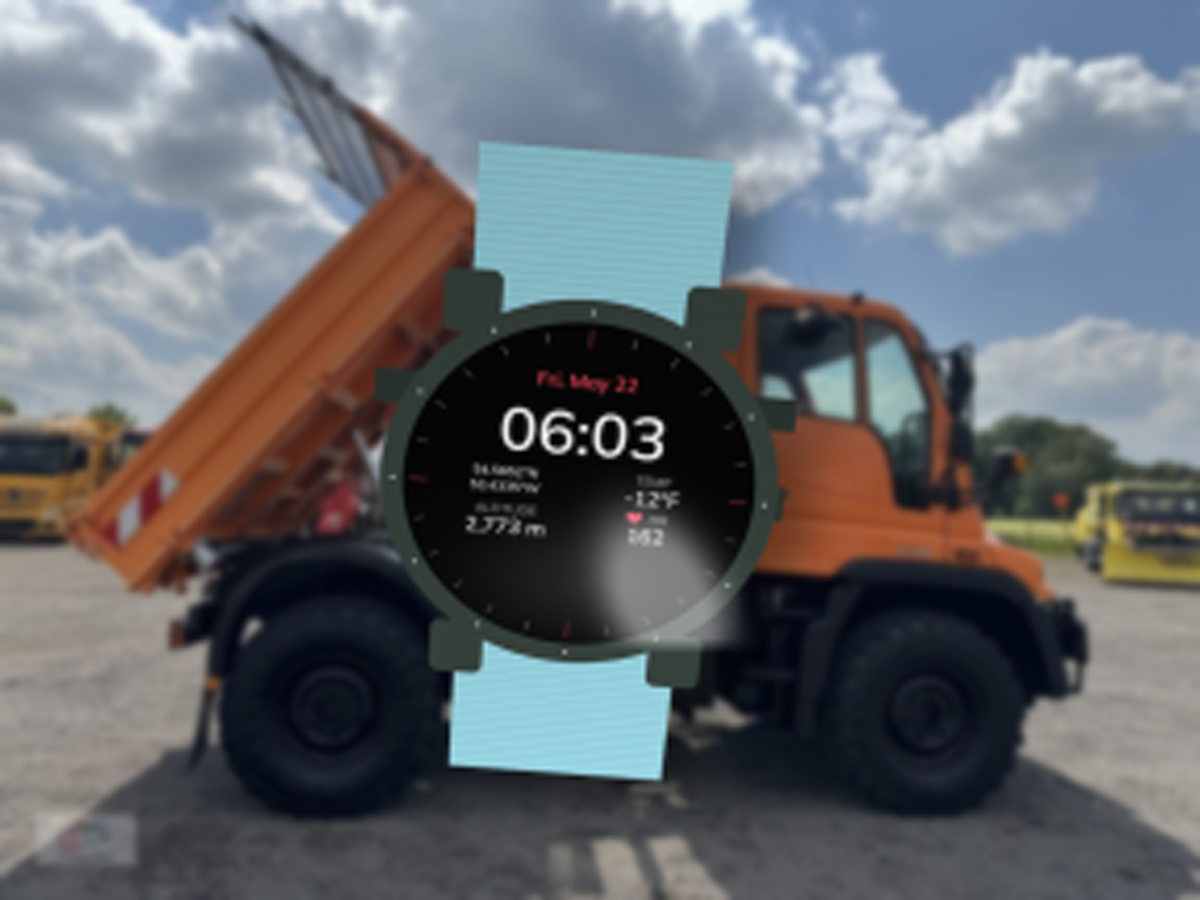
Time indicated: 6:03
